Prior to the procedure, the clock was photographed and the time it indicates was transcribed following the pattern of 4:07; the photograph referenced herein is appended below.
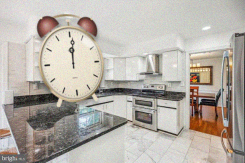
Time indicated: 12:01
